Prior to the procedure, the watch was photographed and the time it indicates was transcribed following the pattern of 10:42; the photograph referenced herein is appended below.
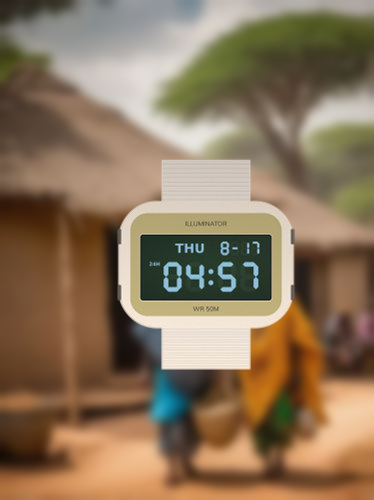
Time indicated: 4:57
